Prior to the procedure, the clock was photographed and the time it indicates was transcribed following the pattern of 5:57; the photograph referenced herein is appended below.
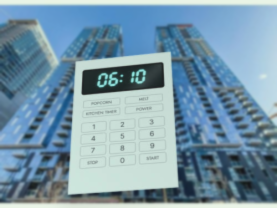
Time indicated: 6:10
